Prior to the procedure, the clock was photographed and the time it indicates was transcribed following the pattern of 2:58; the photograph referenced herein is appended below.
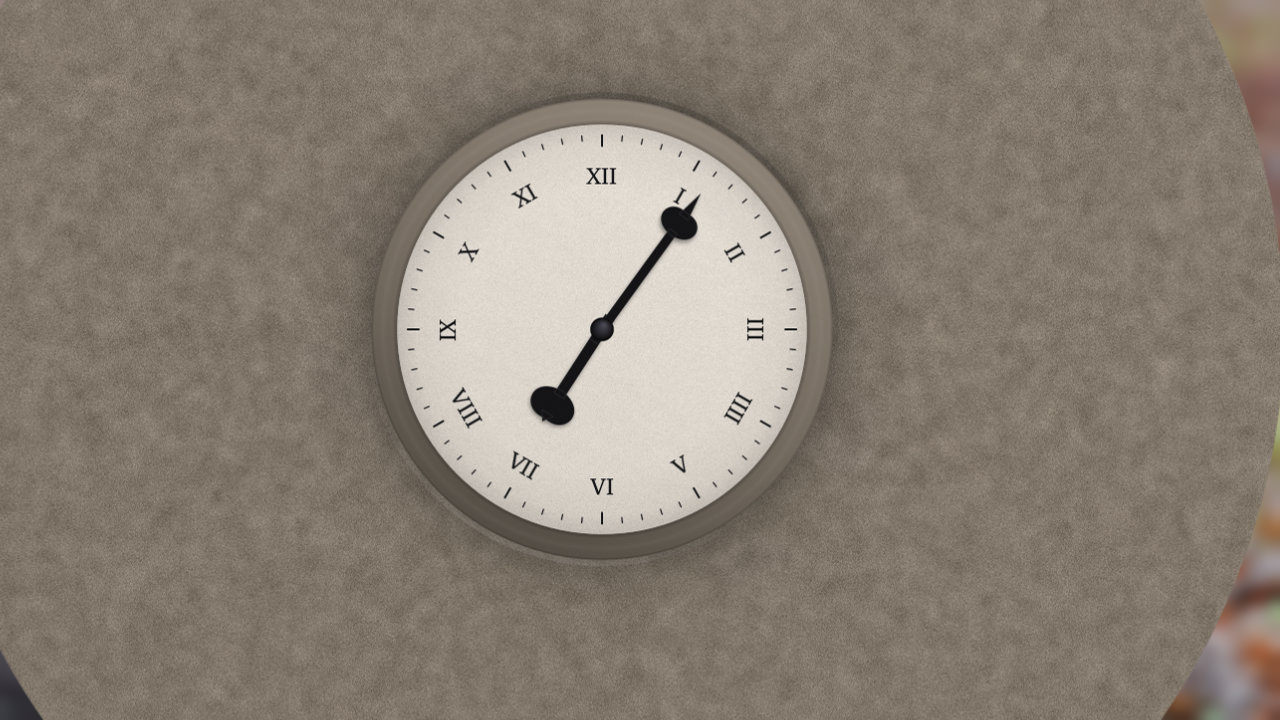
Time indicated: 7:06
